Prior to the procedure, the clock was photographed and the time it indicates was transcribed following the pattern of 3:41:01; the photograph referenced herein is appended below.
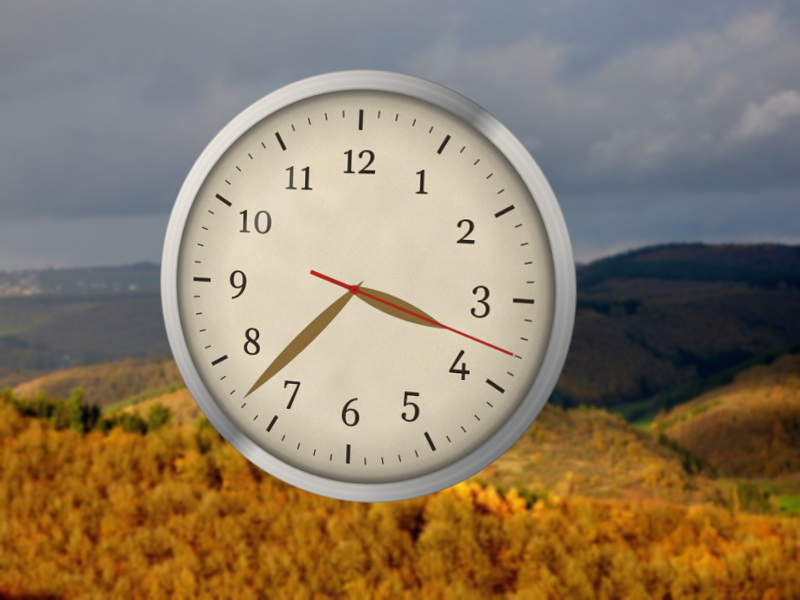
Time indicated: 3:37:18
